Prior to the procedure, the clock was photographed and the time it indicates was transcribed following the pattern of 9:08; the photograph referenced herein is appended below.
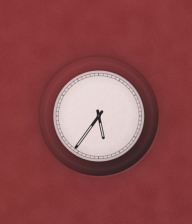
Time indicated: 5:36
